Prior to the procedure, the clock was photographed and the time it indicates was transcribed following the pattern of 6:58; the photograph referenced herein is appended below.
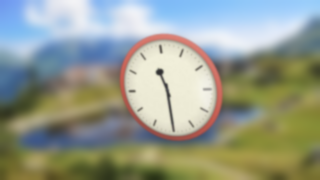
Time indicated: 11:30
